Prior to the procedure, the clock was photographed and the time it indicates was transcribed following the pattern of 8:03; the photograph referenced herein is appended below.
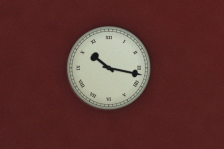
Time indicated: 10:17
